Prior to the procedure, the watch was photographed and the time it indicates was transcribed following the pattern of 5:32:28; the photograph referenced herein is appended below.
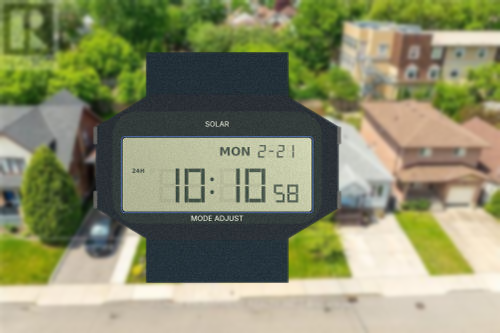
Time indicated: 10:10:58
